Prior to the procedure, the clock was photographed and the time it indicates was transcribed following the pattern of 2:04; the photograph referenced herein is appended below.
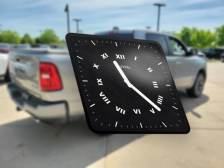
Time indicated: 11:23
